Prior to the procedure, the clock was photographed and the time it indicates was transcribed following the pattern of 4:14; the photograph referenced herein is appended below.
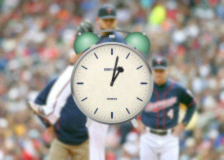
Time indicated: 1:02
